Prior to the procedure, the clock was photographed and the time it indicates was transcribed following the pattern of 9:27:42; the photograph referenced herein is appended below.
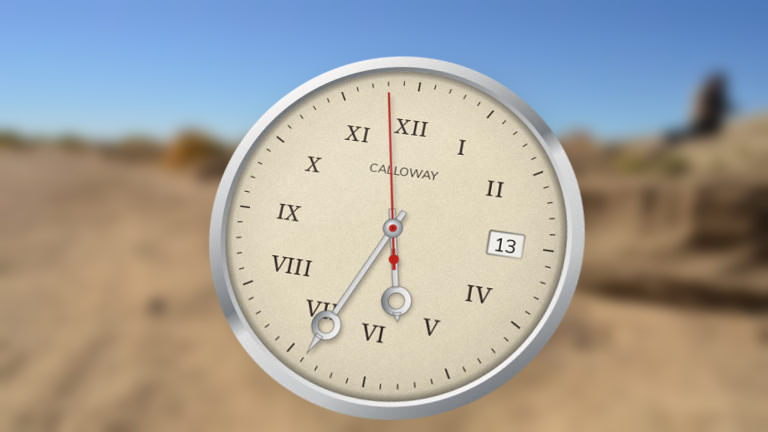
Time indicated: 5:33:58
